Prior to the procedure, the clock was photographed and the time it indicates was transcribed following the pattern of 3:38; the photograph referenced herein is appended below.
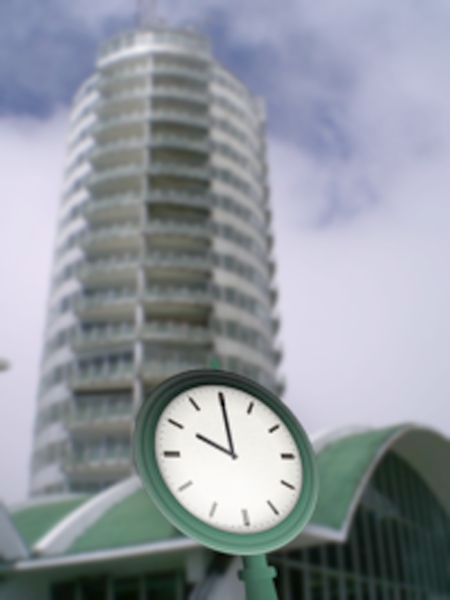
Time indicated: 10:00
